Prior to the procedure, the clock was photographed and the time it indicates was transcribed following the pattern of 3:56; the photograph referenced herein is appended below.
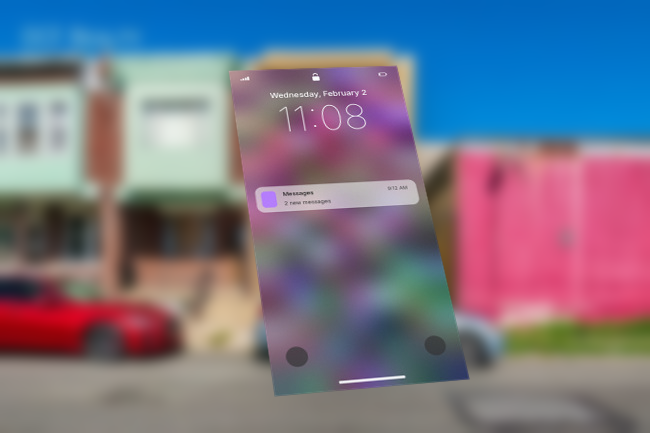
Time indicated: 11:08
